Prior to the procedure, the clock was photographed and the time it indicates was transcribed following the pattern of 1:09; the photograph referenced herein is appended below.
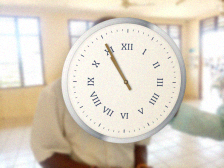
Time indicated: 10:55
